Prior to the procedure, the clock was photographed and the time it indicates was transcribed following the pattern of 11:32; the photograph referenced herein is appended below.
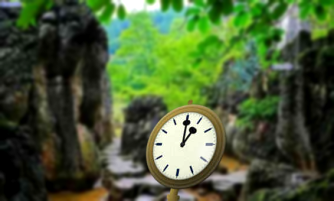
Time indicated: 1:00
